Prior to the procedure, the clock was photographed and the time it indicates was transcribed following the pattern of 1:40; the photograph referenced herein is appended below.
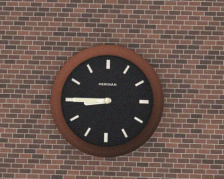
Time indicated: 8:45
